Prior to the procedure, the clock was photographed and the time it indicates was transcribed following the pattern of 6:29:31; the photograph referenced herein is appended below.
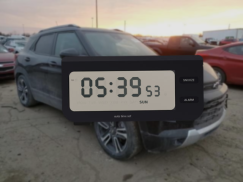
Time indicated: 5:39:53
